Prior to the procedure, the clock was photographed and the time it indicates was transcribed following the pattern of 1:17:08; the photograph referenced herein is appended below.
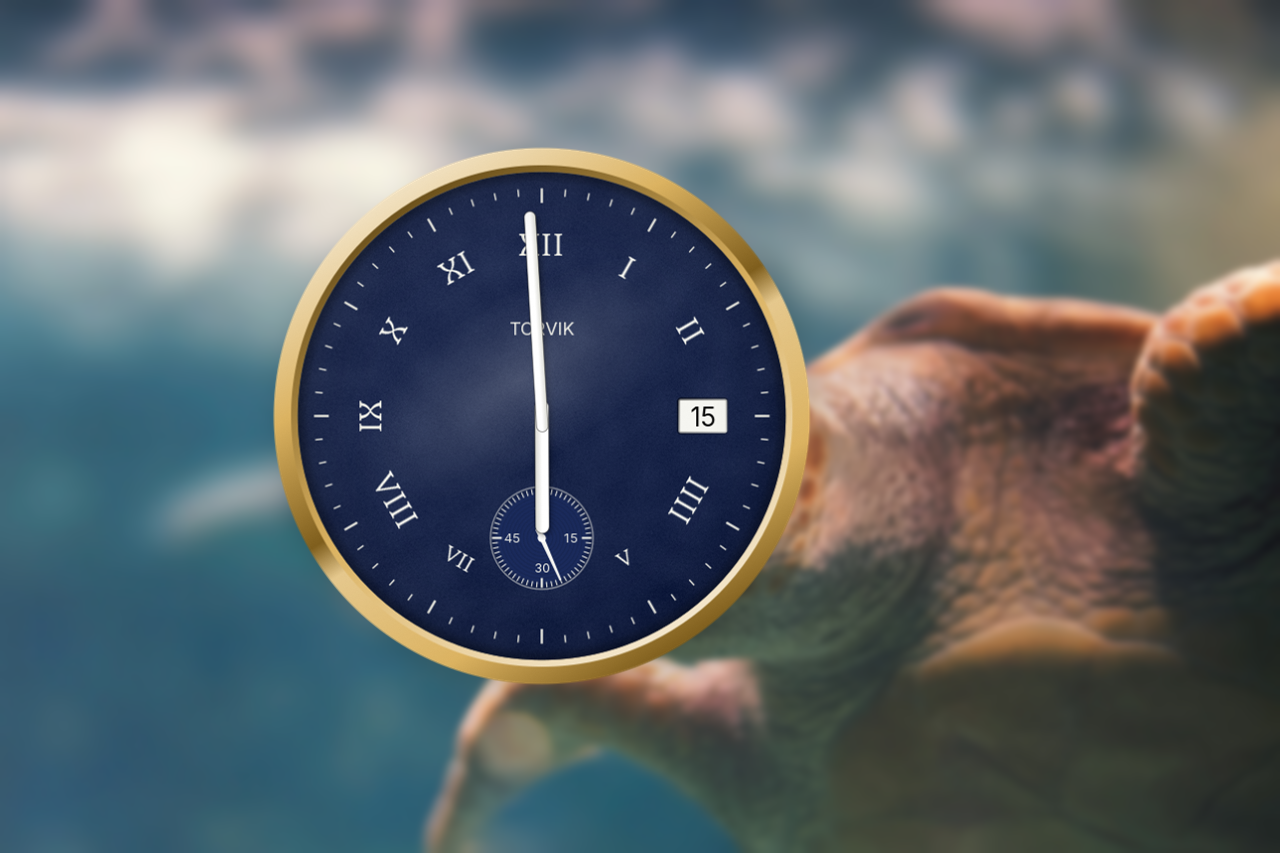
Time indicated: 5:59:26
